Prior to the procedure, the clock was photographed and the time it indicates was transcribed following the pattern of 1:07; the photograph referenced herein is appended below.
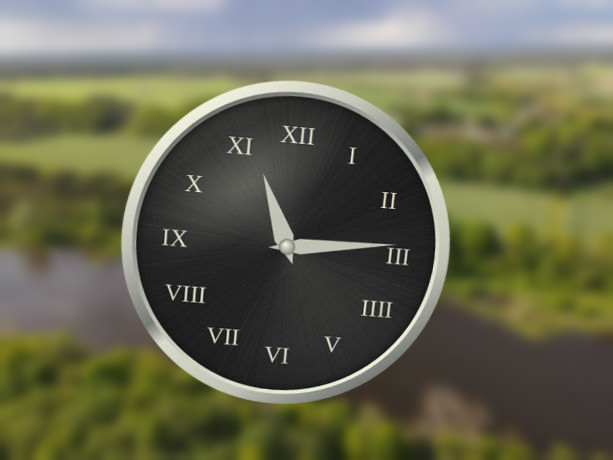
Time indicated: 11:14
